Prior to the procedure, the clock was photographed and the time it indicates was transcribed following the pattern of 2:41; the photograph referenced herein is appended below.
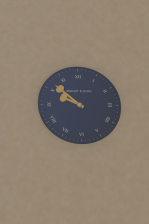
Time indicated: 9:52
